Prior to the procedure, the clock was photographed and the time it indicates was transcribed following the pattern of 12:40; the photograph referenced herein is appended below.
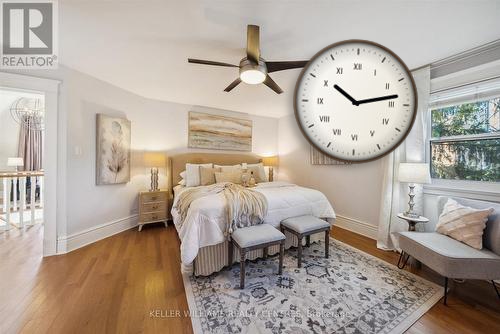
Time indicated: 10:13
